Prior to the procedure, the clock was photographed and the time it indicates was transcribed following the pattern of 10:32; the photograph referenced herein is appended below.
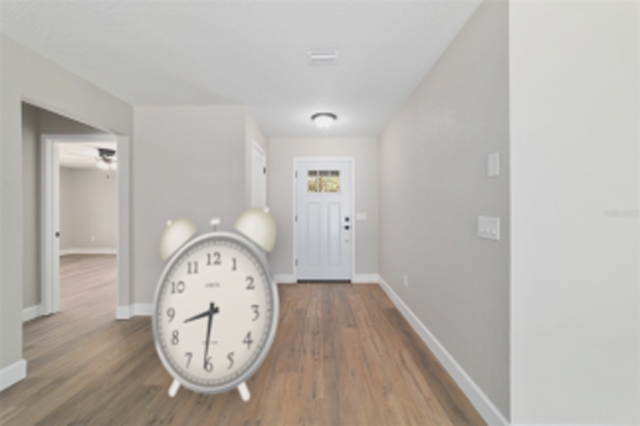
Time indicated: 8:31
